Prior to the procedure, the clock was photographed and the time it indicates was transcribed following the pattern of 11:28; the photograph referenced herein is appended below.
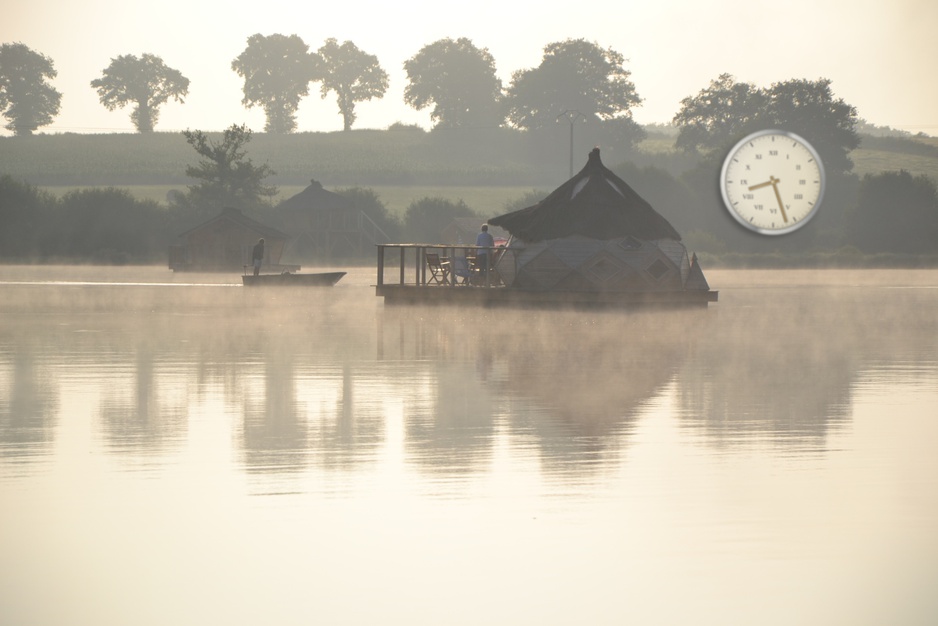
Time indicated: 8:27
